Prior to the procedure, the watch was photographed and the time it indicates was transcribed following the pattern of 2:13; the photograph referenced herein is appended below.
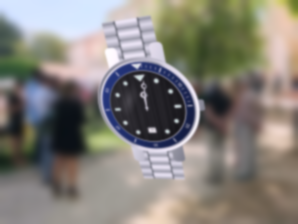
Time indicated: 12:01
